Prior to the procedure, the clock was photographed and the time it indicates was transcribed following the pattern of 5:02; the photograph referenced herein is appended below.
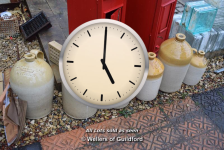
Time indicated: 5:00
